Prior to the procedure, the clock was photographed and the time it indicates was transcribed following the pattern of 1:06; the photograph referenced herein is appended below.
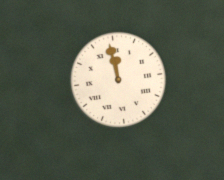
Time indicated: 11:59
